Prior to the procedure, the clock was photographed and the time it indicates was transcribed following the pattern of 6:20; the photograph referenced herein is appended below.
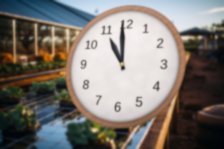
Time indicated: 10:59
